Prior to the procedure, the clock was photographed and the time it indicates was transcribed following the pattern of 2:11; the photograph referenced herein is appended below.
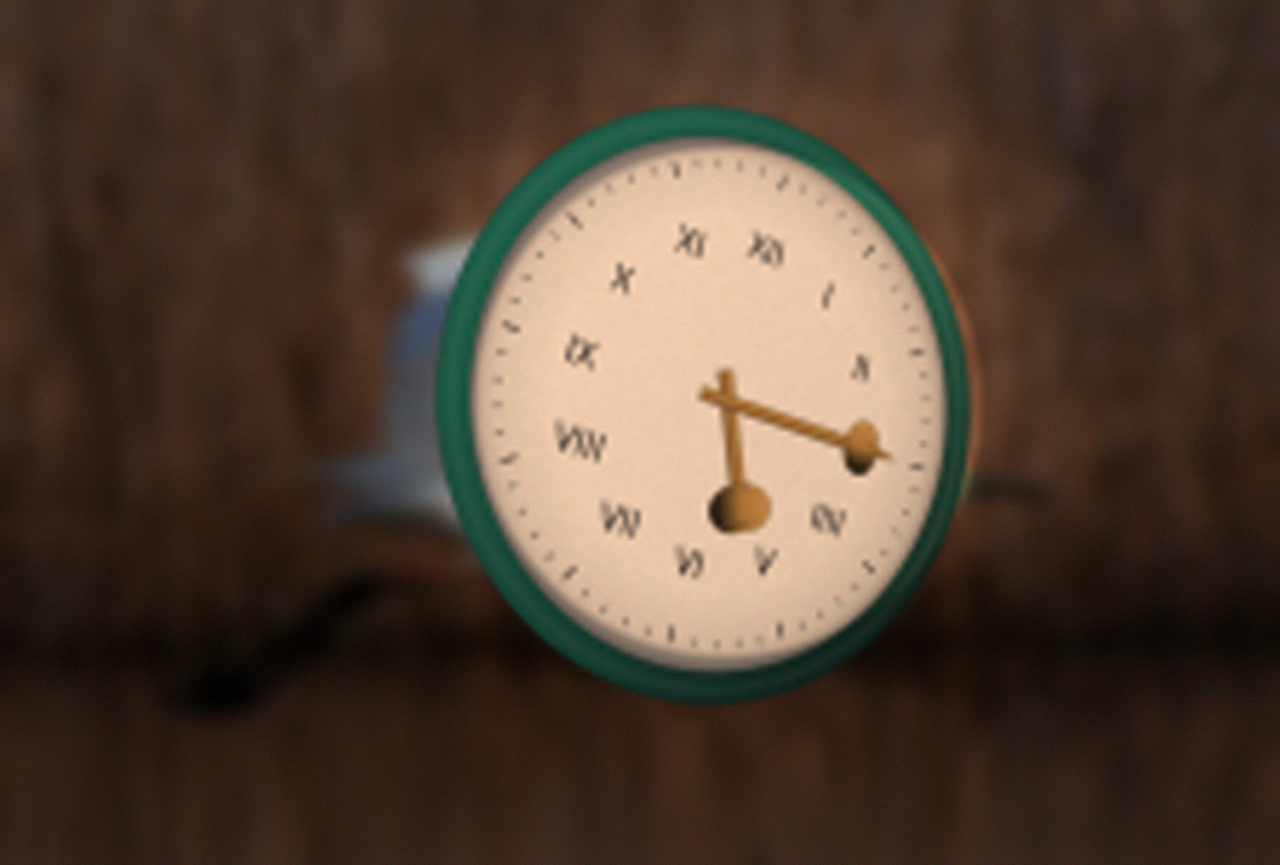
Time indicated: 5:15
